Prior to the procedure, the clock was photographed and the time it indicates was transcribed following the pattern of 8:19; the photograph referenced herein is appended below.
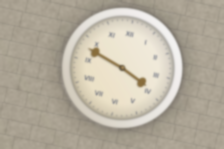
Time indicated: 3:48
